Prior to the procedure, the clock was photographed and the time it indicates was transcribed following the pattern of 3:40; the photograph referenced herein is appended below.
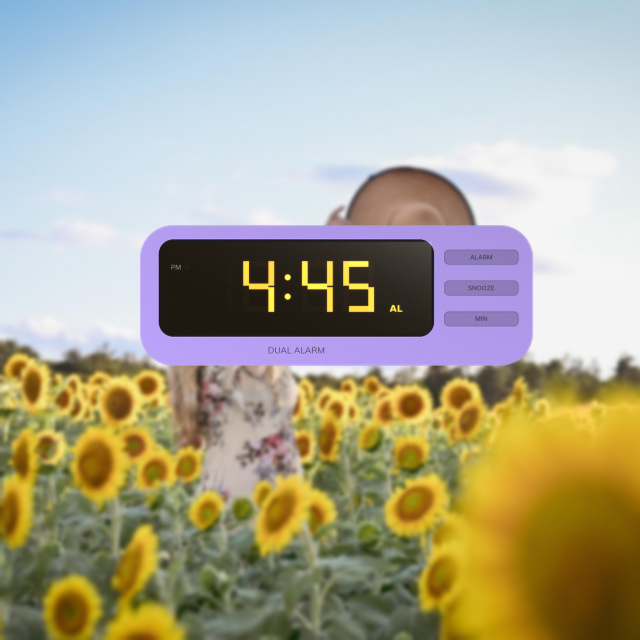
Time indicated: 4:45
